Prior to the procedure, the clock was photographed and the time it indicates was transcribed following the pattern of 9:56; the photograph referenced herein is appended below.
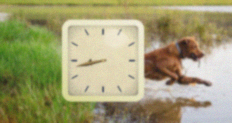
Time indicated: 8:43
